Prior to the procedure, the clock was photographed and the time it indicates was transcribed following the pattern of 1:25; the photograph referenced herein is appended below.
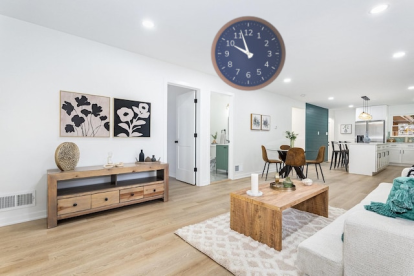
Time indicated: 9:57
